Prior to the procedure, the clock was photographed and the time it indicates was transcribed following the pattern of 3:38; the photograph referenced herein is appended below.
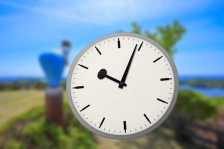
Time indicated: 10:04
